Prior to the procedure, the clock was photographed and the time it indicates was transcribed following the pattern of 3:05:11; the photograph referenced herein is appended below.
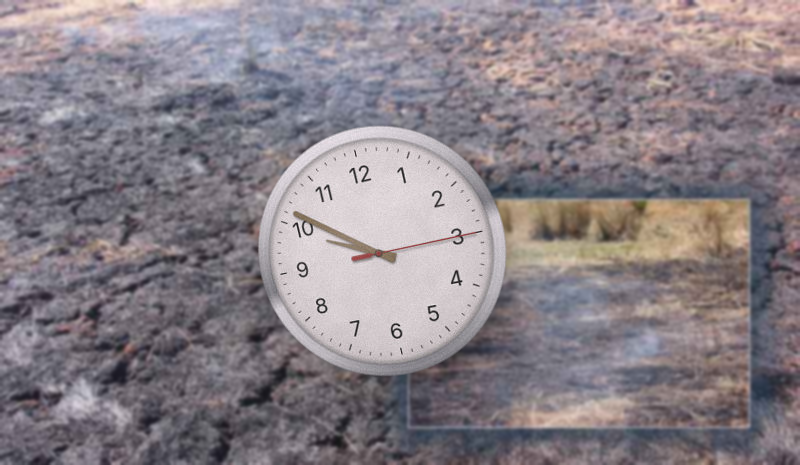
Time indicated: 9:51:15
